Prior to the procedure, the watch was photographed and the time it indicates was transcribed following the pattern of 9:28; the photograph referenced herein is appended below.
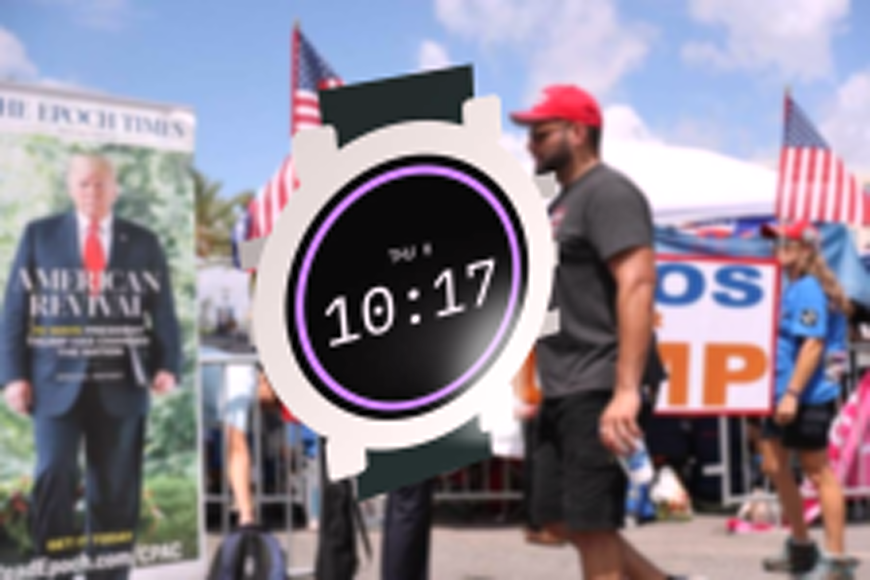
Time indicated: 10:17
